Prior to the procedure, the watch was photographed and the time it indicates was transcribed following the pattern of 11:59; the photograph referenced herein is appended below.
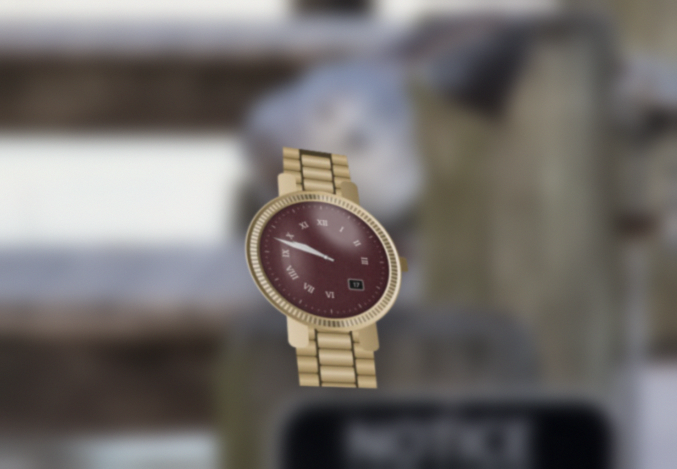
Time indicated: 9:48
